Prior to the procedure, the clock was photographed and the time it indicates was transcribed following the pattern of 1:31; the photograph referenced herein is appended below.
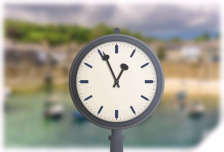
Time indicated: 12:56
